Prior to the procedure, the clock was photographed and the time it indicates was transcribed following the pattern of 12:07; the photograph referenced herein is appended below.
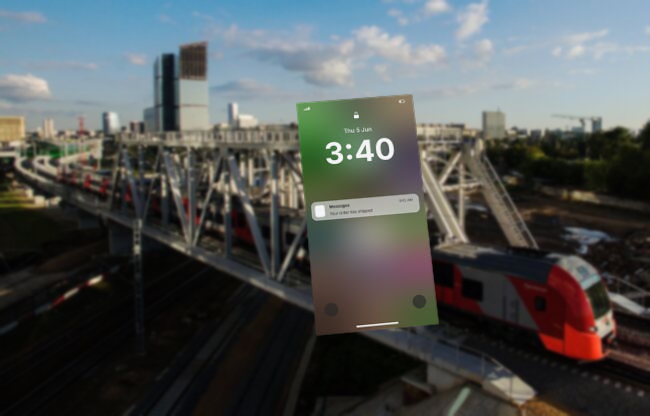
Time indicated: 3:40
